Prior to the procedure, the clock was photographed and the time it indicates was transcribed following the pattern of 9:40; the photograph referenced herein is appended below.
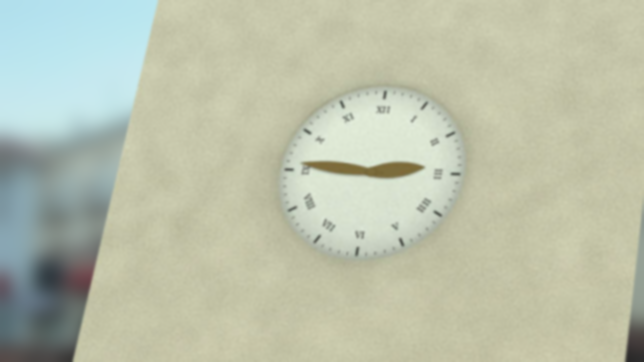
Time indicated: 2:46
